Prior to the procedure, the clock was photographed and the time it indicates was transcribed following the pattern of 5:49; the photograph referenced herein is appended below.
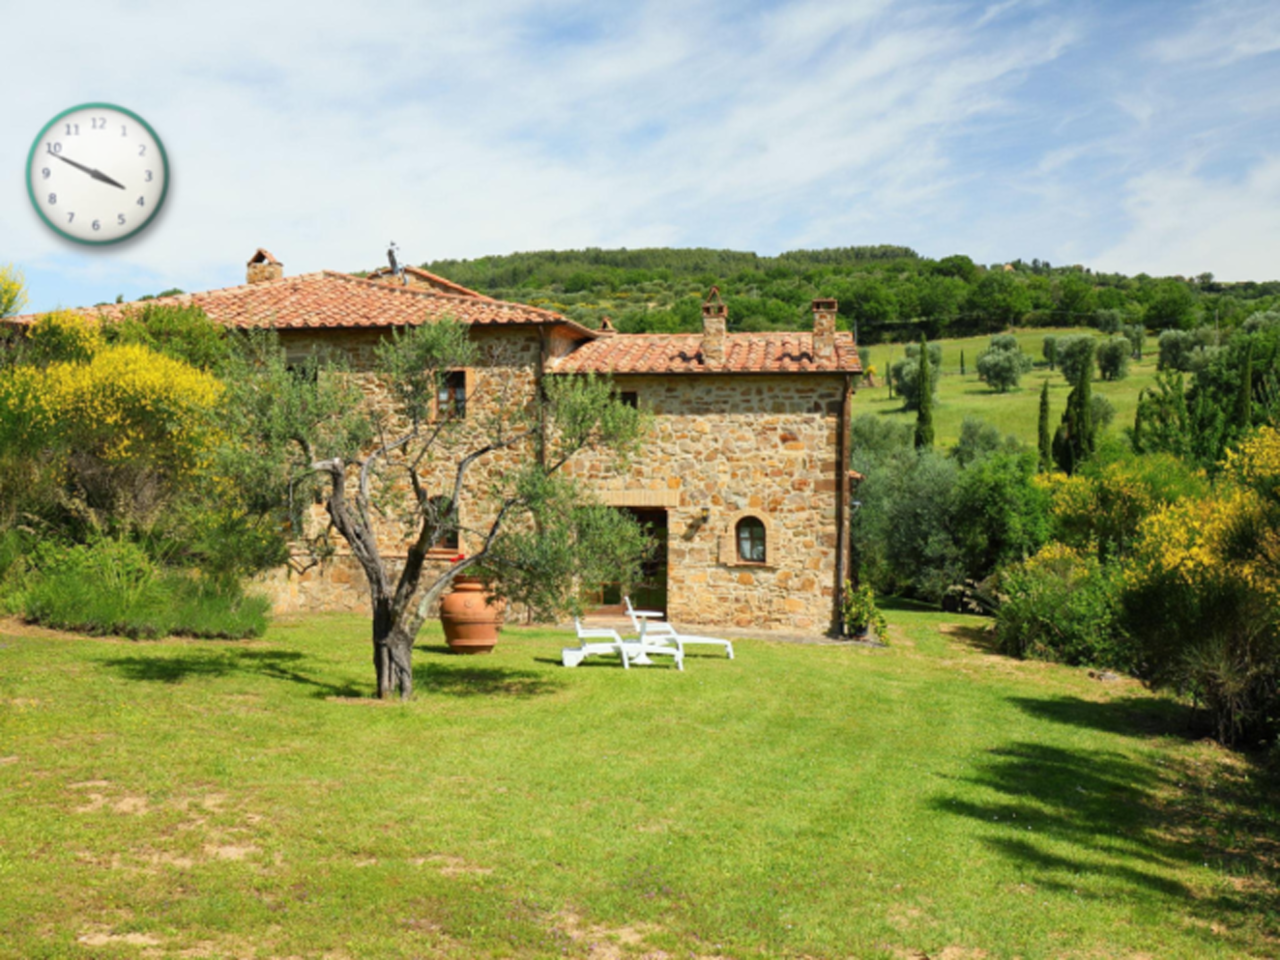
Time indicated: 3:49
